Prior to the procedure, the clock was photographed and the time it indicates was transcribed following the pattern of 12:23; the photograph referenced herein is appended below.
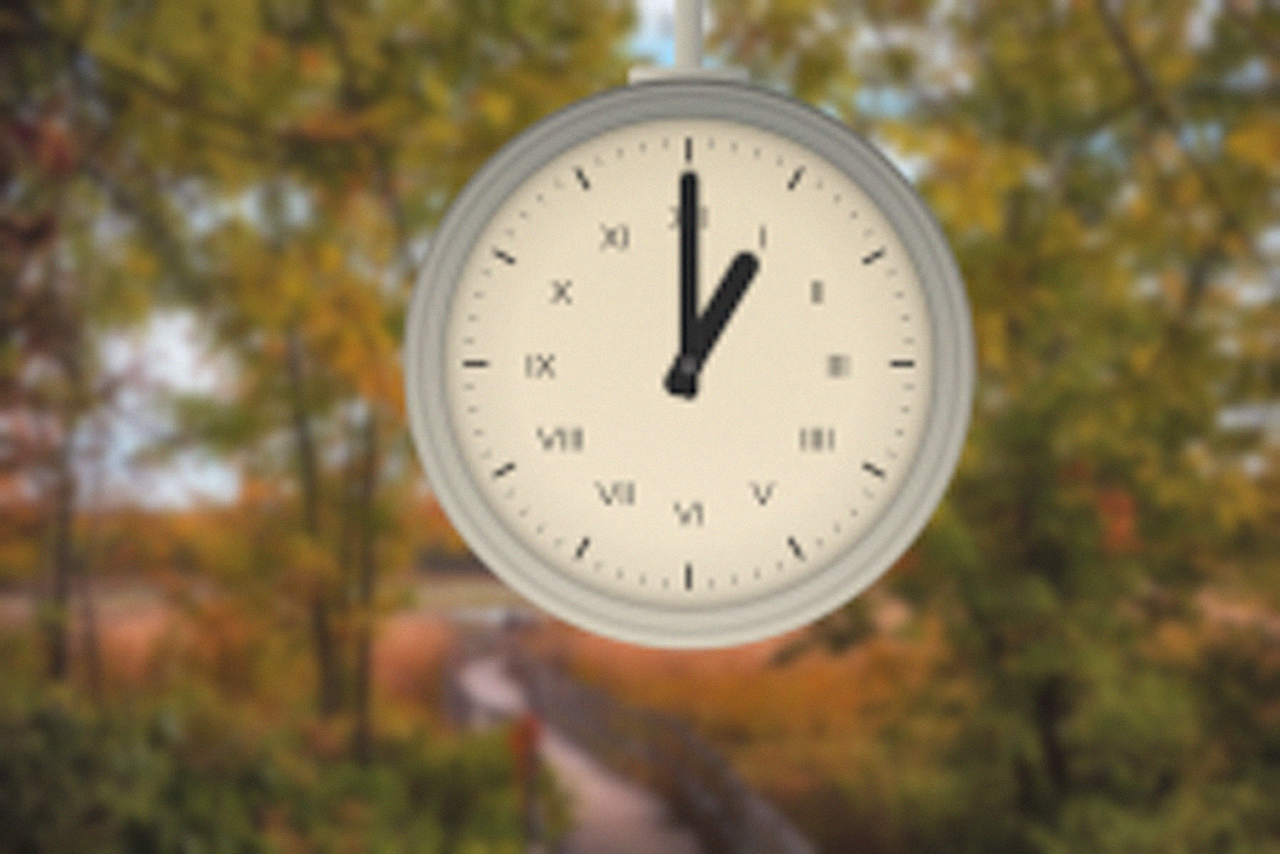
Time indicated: 1:00
